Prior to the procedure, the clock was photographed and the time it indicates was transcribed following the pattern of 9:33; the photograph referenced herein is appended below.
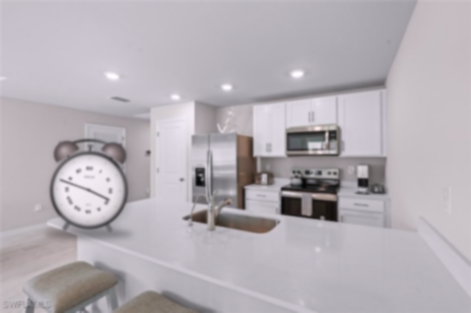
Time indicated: 3:48
